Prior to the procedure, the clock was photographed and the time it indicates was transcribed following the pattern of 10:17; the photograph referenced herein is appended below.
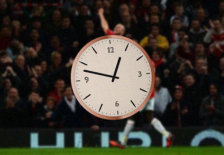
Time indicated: 12:48
